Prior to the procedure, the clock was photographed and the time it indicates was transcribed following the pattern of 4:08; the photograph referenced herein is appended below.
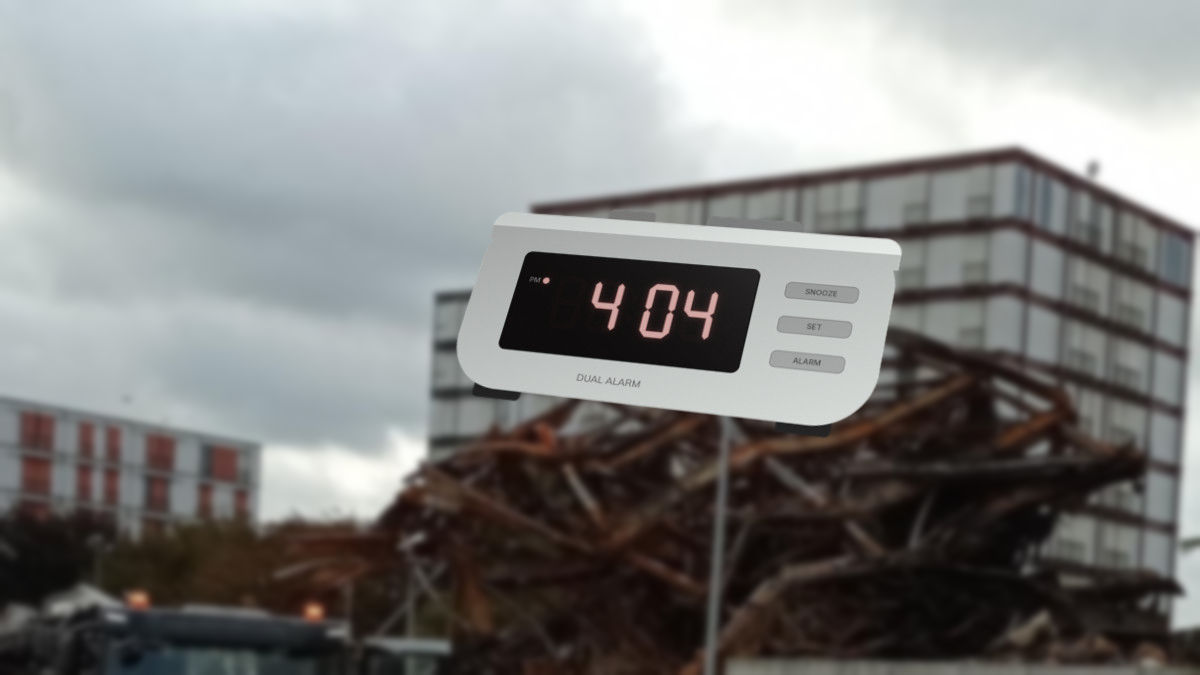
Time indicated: 4:04
